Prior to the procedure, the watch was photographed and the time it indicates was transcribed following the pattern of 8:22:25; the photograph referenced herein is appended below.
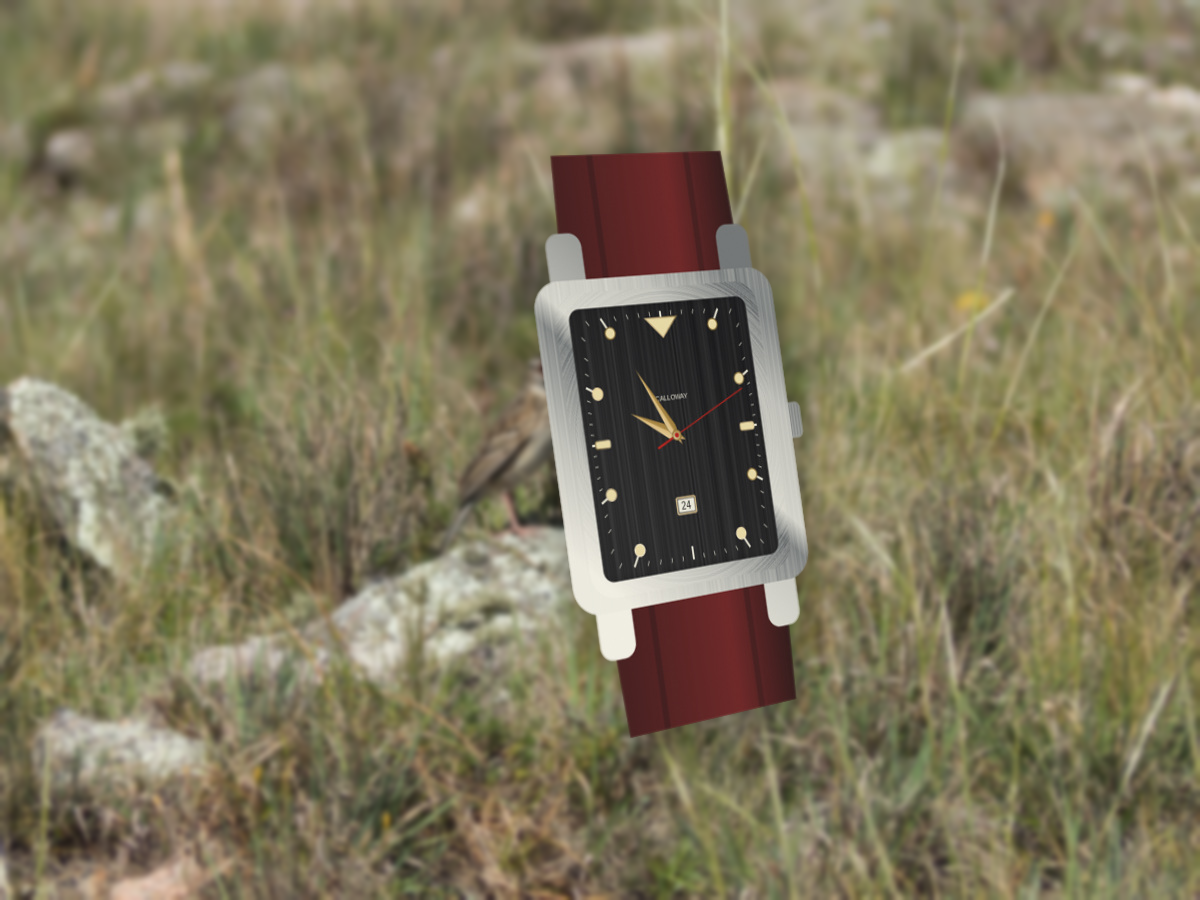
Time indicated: 9:55:11
